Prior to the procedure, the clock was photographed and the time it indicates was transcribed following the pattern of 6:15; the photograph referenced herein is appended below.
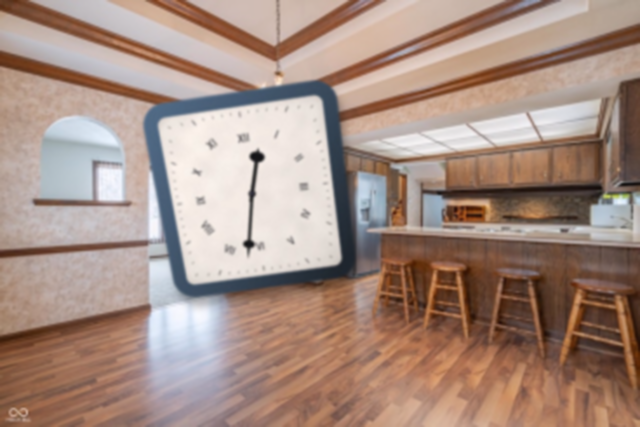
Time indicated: 12:32
